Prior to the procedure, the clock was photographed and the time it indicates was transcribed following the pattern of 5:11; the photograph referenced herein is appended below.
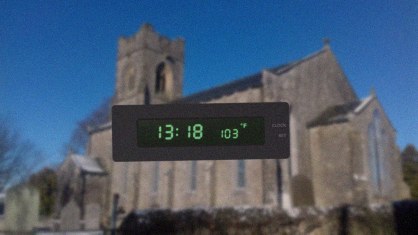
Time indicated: 13:18
